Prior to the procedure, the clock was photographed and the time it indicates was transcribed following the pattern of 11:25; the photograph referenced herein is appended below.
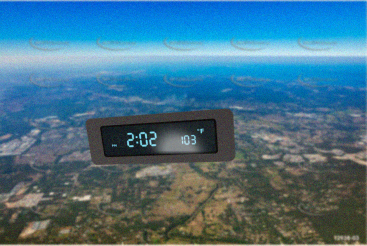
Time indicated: 2:02
